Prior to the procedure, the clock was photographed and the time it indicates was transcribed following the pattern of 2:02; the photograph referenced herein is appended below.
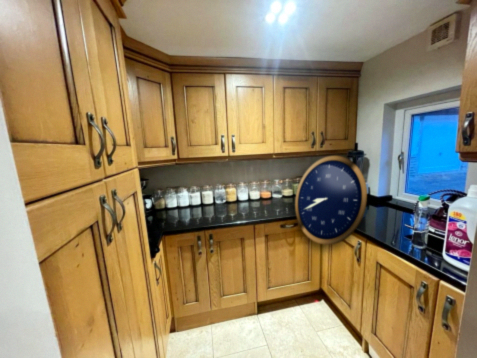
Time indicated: 8:41
